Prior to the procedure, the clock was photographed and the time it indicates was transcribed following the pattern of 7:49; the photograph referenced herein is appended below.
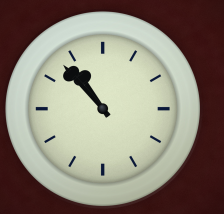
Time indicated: 10:53
